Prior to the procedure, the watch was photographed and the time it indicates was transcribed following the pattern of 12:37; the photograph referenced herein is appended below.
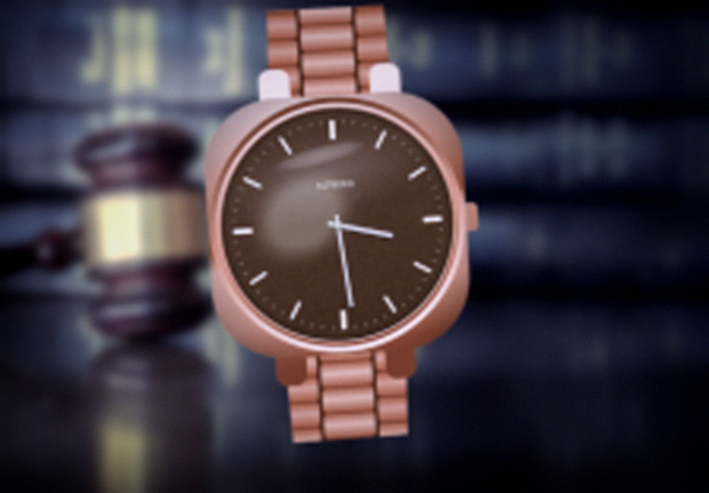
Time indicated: 3:29
